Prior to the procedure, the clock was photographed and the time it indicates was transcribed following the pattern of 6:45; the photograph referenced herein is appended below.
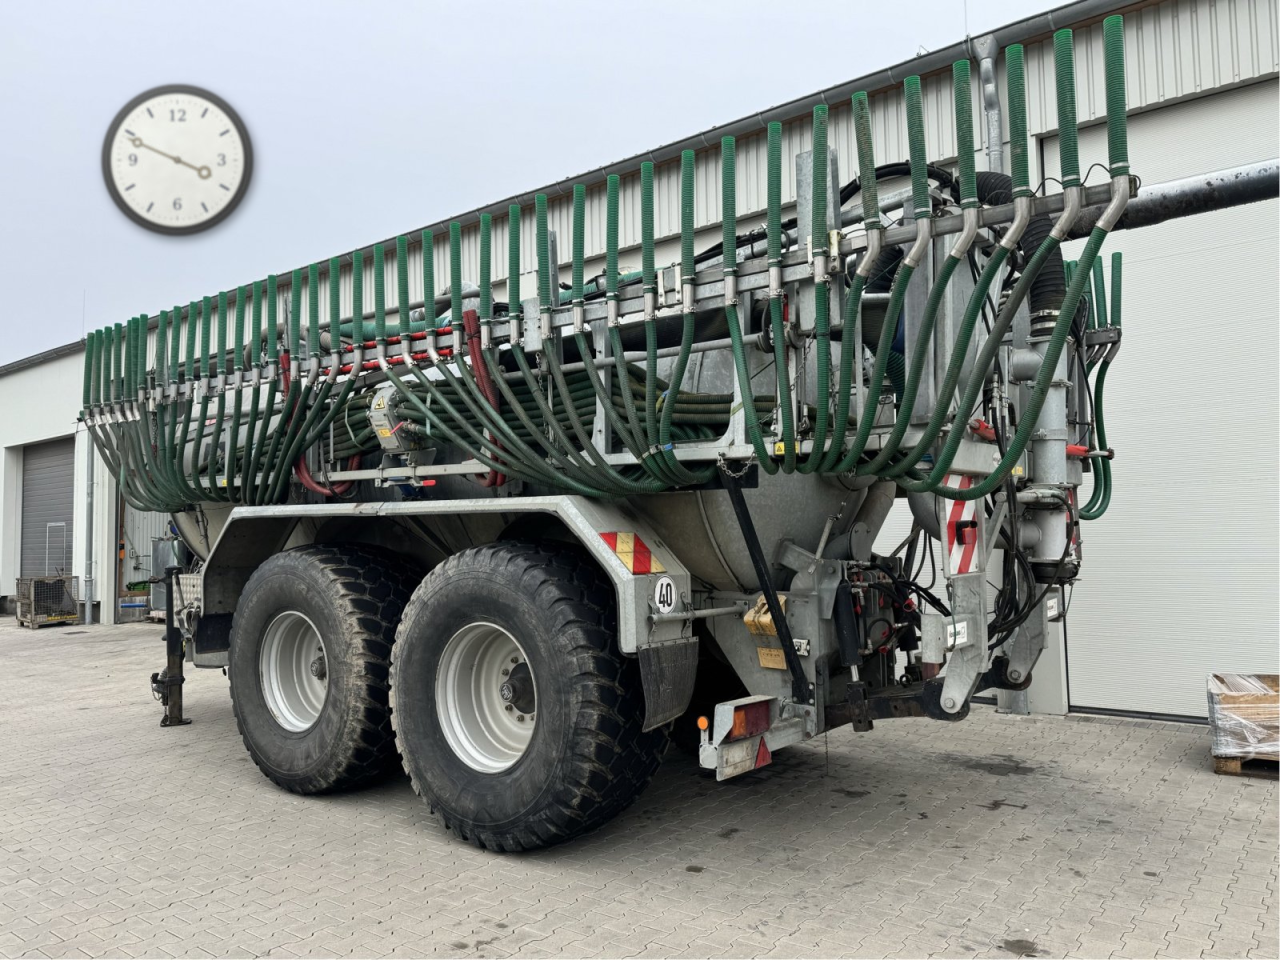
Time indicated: 3:49
